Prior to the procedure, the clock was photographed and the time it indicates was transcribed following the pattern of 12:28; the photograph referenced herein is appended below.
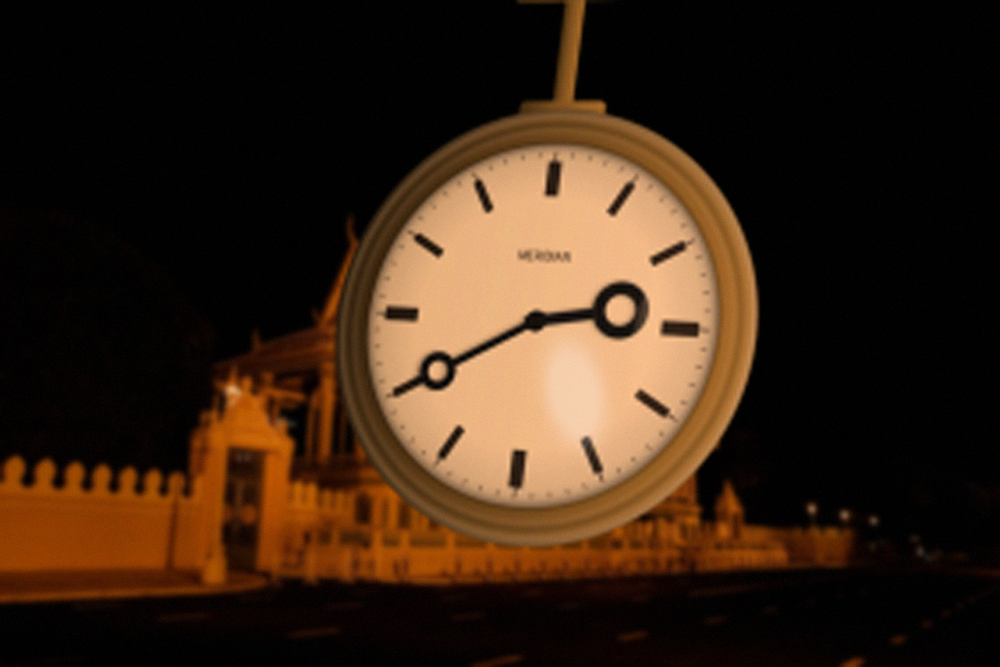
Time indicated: 2:40
